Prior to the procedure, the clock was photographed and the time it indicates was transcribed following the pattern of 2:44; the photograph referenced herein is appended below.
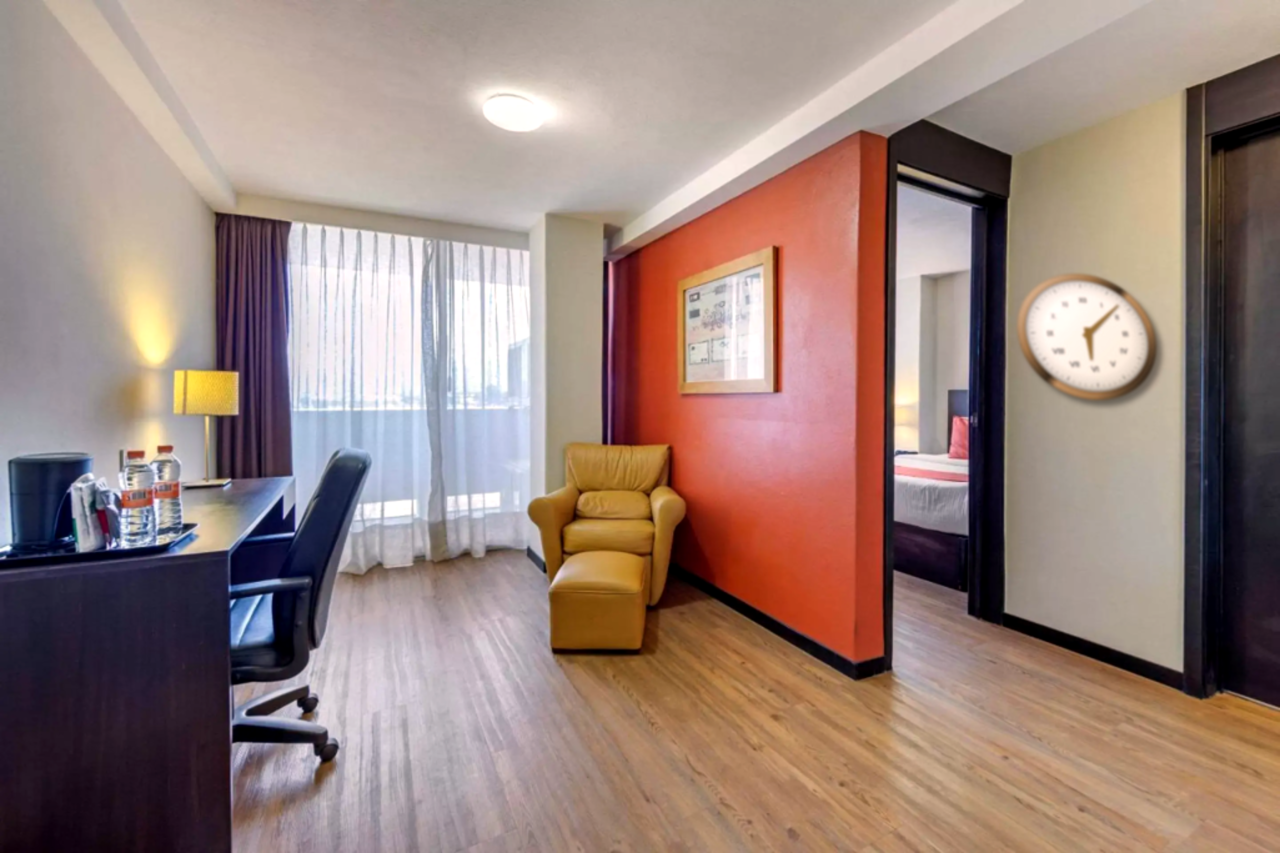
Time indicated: 6:08
